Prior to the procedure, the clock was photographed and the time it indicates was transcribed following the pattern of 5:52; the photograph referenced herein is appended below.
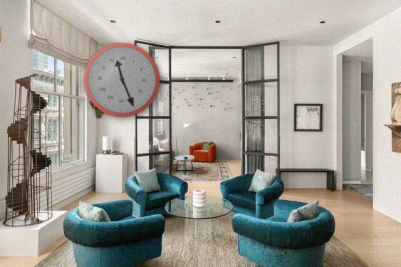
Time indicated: 11:26
